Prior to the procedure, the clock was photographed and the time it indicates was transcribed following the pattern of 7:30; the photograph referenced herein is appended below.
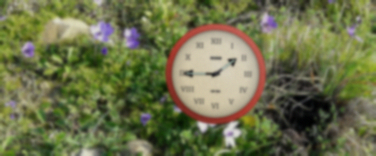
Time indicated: 1:45
